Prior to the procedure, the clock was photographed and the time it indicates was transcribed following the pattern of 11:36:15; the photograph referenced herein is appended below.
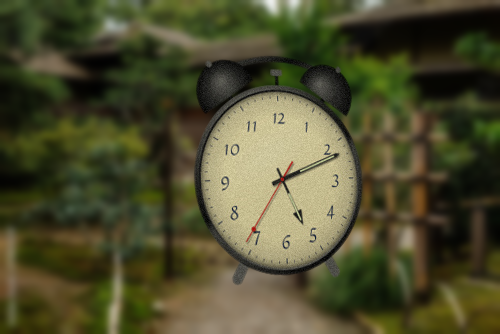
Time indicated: 5:11:36
